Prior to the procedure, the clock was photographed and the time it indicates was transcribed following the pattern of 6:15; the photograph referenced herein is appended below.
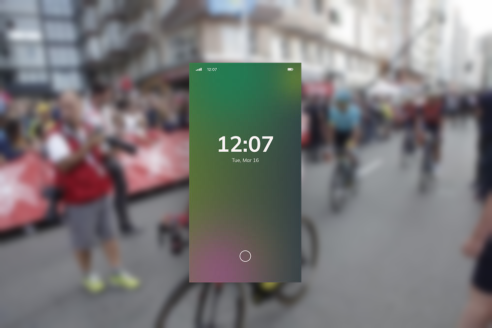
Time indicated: 12:07
